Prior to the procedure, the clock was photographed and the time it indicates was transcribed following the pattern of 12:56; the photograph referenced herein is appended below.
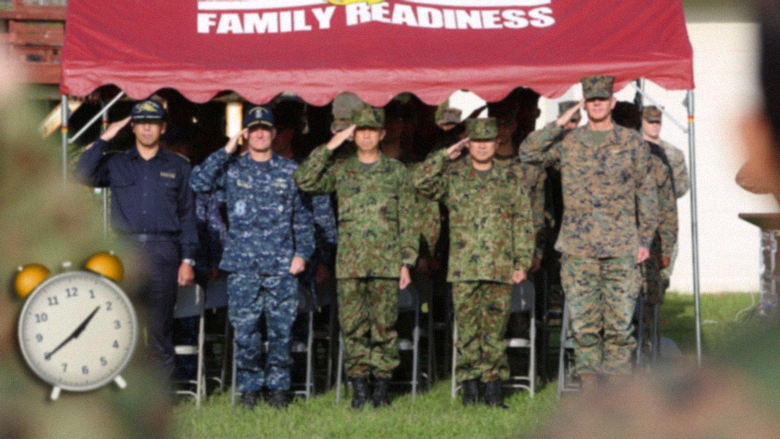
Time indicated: 1:40
